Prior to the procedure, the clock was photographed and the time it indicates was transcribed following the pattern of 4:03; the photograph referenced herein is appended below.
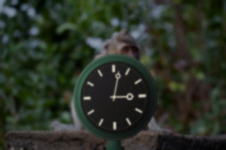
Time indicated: 3:02
